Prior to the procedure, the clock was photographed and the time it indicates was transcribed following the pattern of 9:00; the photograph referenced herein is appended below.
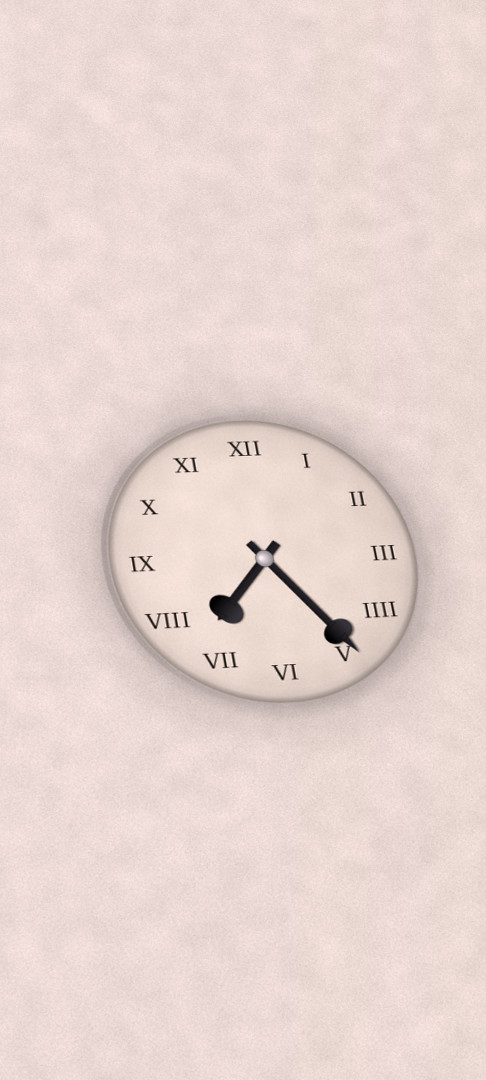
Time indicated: 7:24
